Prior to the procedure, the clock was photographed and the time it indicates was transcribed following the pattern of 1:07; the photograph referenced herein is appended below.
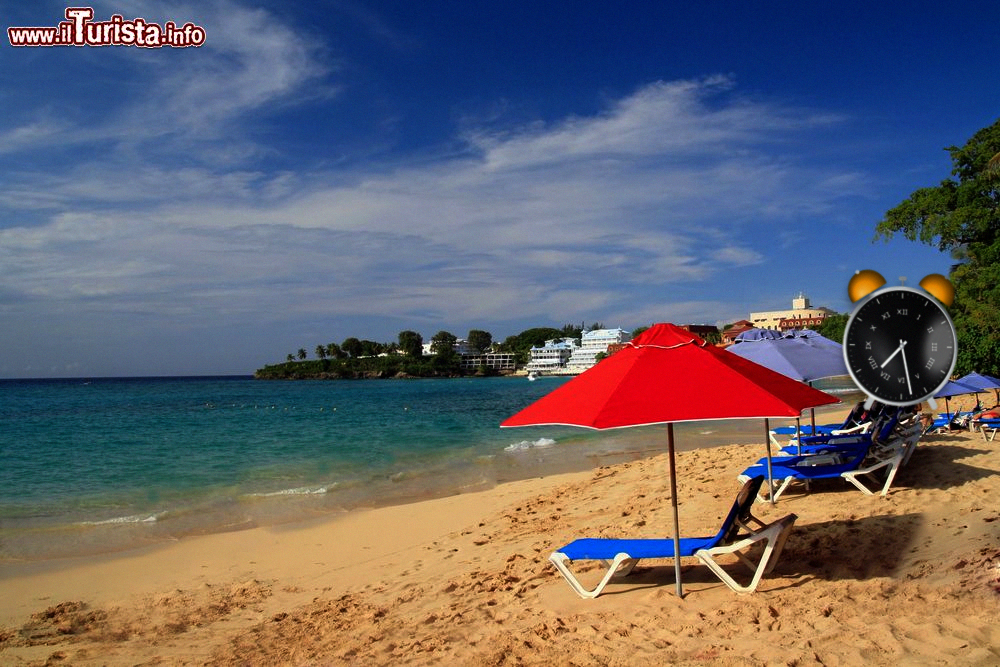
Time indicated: 7:28
